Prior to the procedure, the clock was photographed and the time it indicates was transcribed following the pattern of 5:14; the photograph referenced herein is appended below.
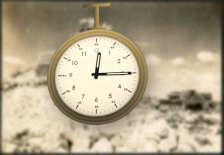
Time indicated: 12:15
